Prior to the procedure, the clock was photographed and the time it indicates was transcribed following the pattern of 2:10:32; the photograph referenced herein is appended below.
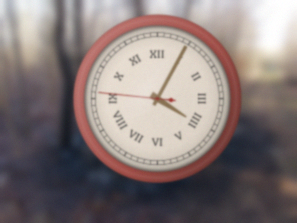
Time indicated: 4:04:46
